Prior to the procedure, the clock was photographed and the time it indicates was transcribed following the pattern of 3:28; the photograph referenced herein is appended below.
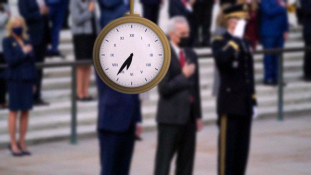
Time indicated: 6:36
